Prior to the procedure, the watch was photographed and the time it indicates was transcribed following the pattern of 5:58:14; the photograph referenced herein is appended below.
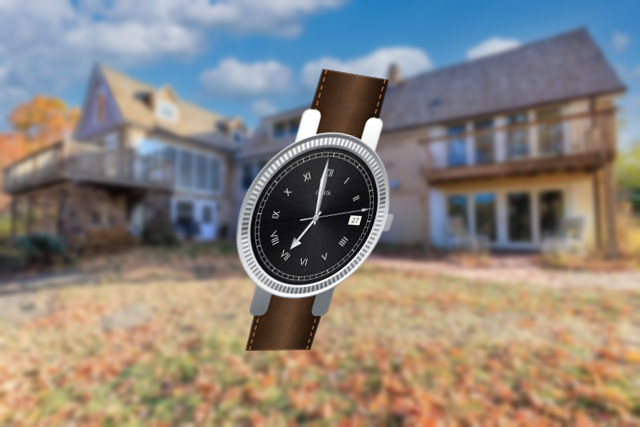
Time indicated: 6:59:13
